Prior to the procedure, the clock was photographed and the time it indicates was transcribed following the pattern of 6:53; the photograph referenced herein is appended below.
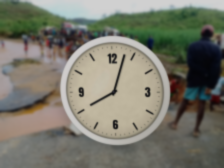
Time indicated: 8:03
